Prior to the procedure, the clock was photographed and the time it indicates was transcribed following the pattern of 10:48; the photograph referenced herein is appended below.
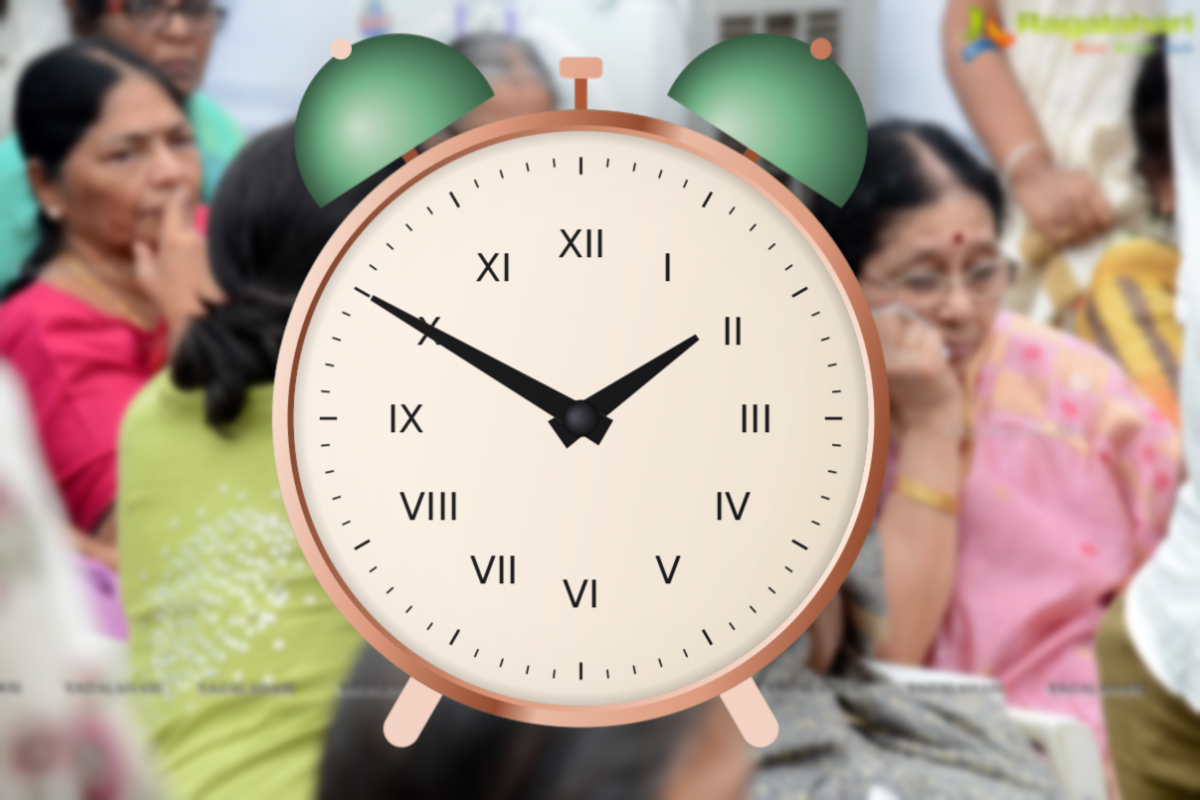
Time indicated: 1:50
